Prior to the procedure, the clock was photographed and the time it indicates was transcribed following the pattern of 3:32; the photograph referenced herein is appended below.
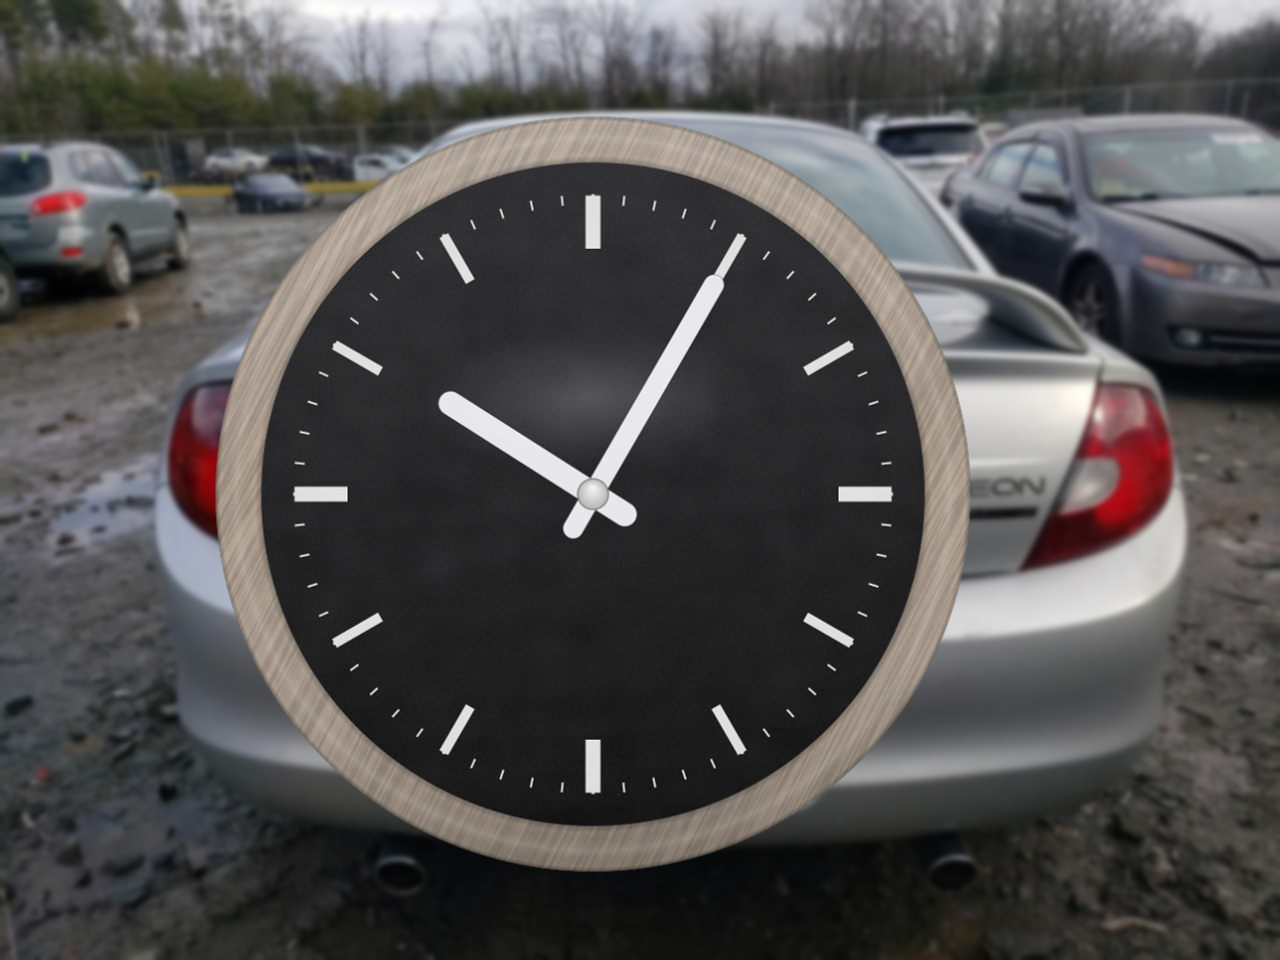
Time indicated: 10:05
